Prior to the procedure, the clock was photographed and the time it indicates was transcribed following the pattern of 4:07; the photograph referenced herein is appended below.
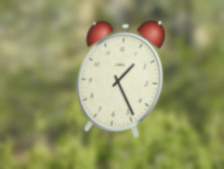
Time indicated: 1:24
